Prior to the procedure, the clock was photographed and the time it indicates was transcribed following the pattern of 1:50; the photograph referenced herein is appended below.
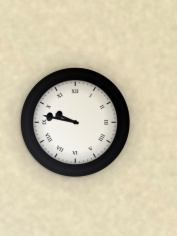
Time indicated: 9:47
